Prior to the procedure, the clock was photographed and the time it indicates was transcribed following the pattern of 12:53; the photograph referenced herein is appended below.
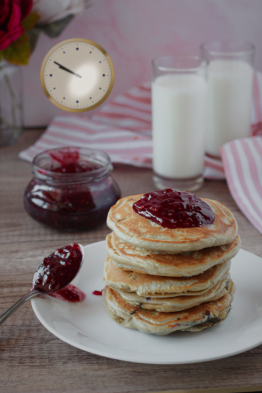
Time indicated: 9:50
